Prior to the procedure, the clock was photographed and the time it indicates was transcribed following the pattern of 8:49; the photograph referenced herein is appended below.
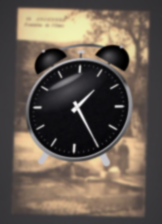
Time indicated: 1:25
